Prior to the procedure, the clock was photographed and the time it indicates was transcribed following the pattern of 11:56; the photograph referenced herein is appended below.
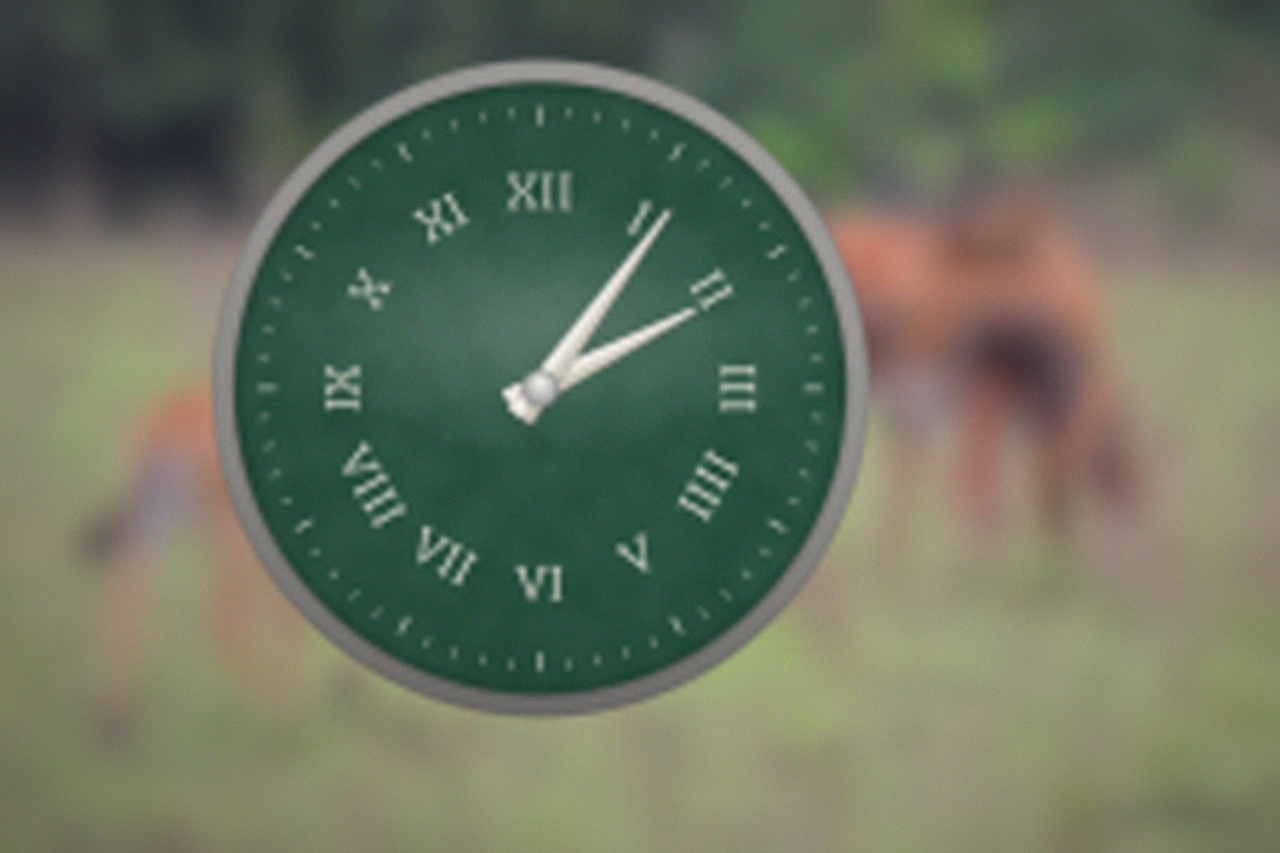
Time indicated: 2:06
